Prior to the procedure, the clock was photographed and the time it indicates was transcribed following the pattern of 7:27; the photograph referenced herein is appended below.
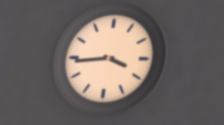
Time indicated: 3:44
